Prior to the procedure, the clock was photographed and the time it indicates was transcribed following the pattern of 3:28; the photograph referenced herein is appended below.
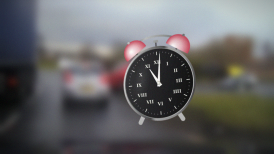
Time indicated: 11:01
